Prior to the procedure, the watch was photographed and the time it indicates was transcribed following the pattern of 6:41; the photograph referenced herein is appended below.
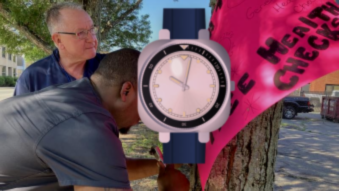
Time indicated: 10:02
